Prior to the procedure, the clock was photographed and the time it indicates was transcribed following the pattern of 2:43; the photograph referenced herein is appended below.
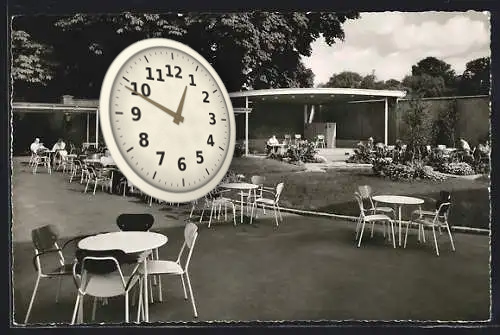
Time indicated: 12:49
